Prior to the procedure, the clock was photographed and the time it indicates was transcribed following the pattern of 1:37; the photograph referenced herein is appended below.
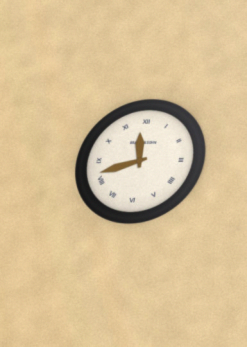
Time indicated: 11:42
